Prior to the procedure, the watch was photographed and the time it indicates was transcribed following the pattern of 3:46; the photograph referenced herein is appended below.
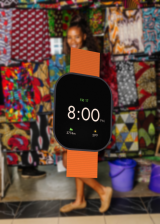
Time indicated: 8:00
